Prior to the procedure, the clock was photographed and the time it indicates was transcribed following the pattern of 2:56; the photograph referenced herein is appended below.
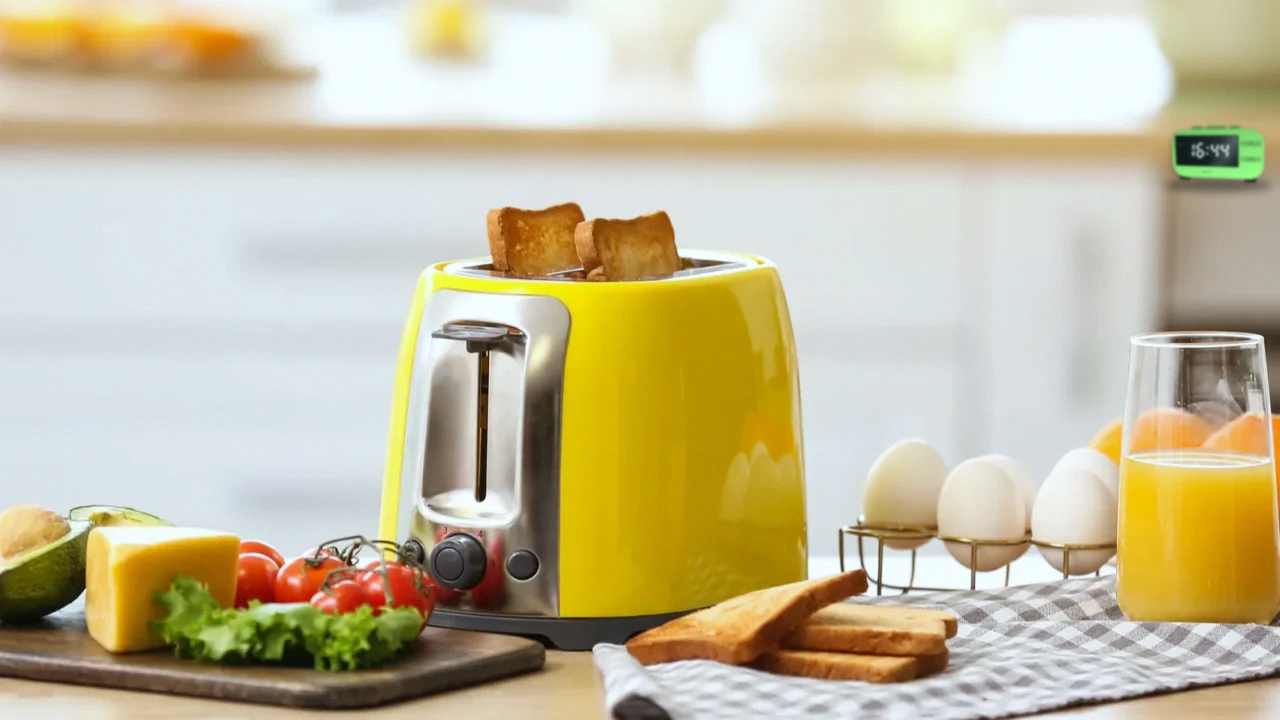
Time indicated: 16:44
